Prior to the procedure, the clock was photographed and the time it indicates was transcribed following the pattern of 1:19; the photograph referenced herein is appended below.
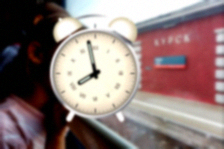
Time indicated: 7:58
